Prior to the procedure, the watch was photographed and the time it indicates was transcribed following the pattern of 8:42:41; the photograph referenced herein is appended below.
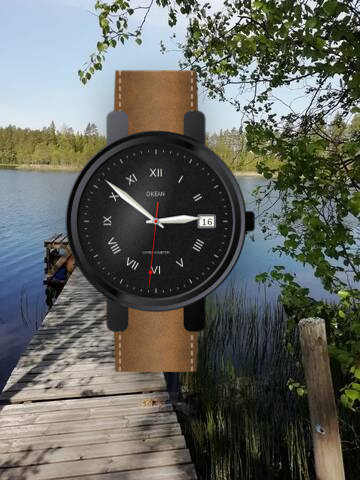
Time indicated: 2:51:31
